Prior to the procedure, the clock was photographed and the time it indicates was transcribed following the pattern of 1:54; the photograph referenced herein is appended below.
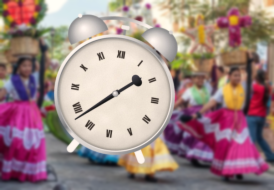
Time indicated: 1:38
